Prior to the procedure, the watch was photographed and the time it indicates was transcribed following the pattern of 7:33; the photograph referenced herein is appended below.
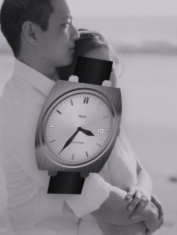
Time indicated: 3:35
